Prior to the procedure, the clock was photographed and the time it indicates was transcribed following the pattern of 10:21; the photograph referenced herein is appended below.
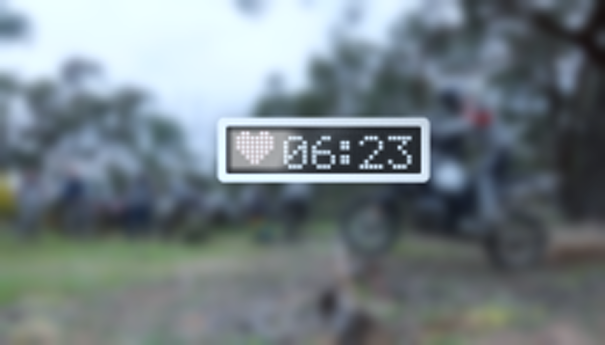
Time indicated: 6:23
